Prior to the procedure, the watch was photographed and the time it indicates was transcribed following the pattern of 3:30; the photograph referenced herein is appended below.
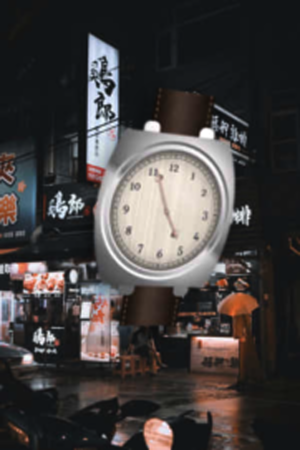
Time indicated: 4:56
